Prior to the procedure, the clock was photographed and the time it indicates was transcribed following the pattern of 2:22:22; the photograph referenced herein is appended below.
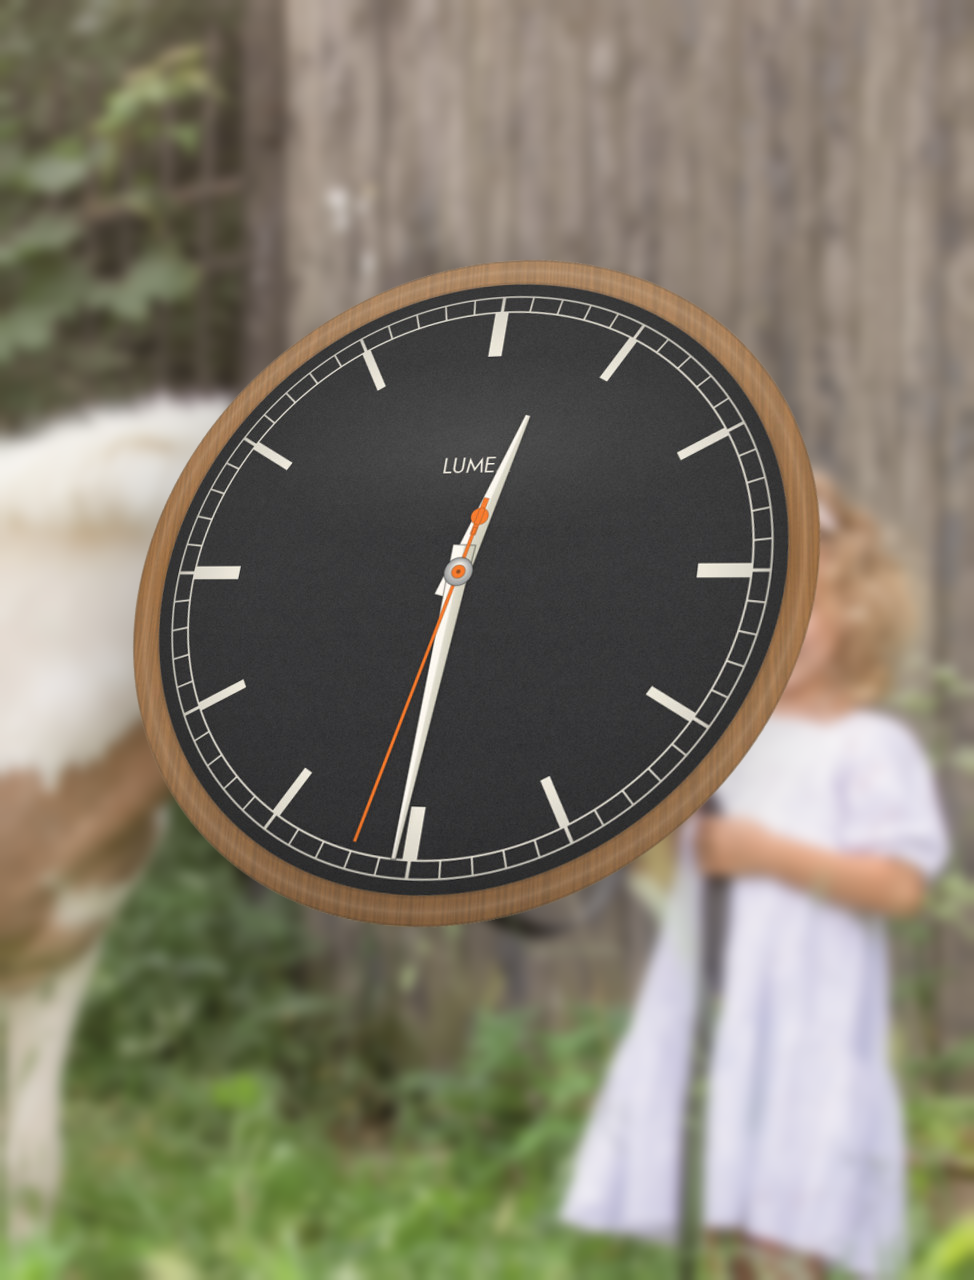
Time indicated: 12:30:32
